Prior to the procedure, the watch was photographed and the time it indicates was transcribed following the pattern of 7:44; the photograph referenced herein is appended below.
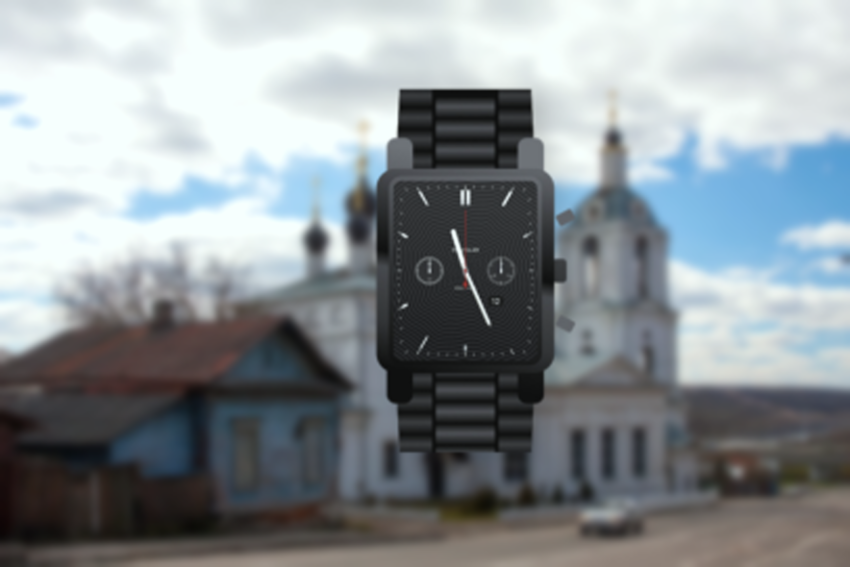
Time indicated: 11:26
